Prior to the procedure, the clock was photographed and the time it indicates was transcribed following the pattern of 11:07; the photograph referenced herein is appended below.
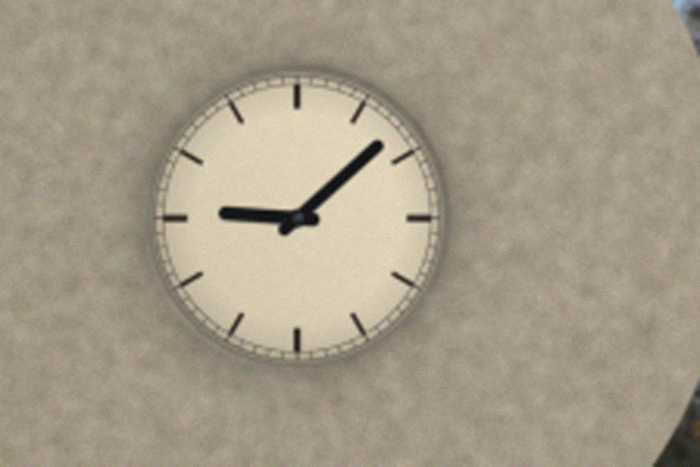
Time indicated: 9:08
